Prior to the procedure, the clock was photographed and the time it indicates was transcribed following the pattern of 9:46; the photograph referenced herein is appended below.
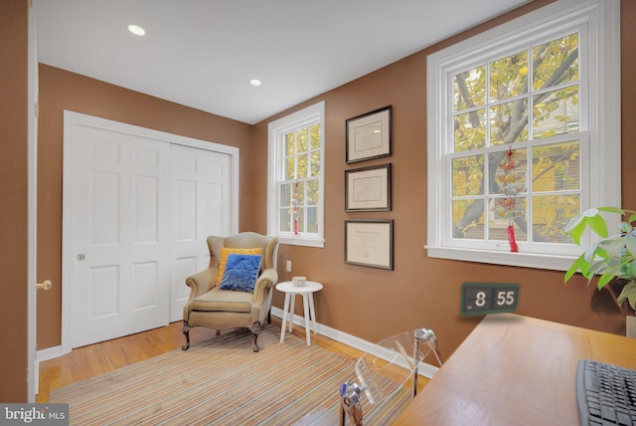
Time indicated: 8:55
